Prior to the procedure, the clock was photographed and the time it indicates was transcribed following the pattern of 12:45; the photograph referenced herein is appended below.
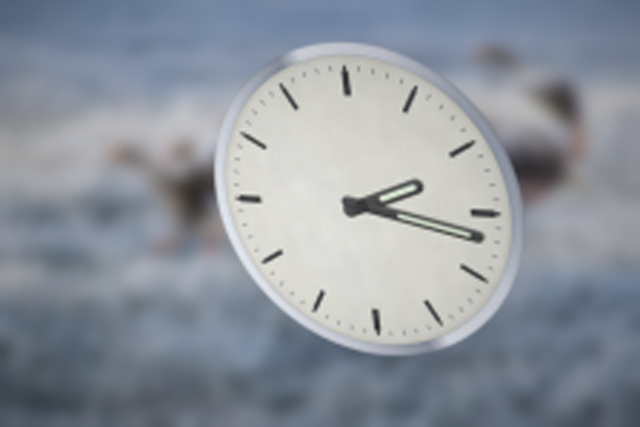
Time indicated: 2:17
